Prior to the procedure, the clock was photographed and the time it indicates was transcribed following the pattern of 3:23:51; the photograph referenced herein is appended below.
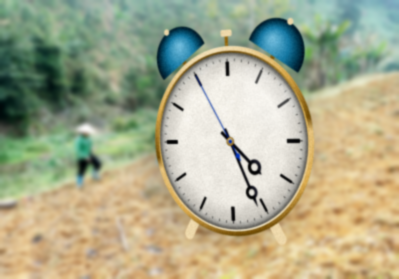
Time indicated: 4:25:55
